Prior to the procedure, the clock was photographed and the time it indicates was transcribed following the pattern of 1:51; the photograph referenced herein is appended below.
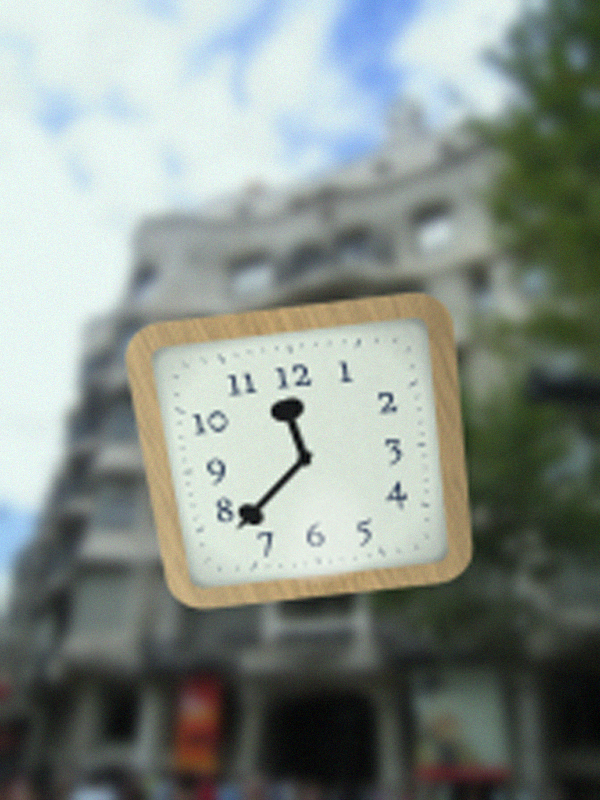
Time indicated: 11:38
